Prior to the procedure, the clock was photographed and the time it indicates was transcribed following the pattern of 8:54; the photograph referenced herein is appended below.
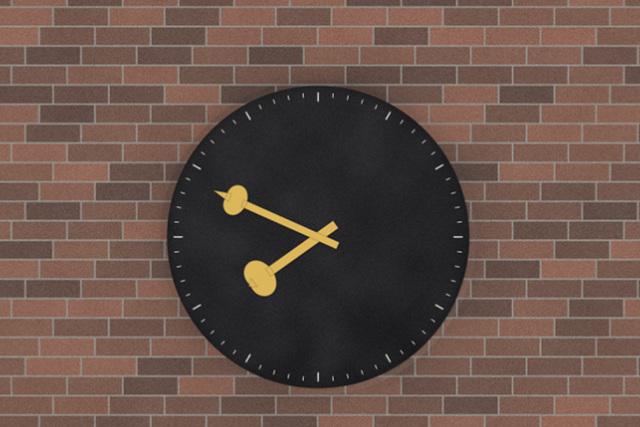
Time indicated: 7:49
